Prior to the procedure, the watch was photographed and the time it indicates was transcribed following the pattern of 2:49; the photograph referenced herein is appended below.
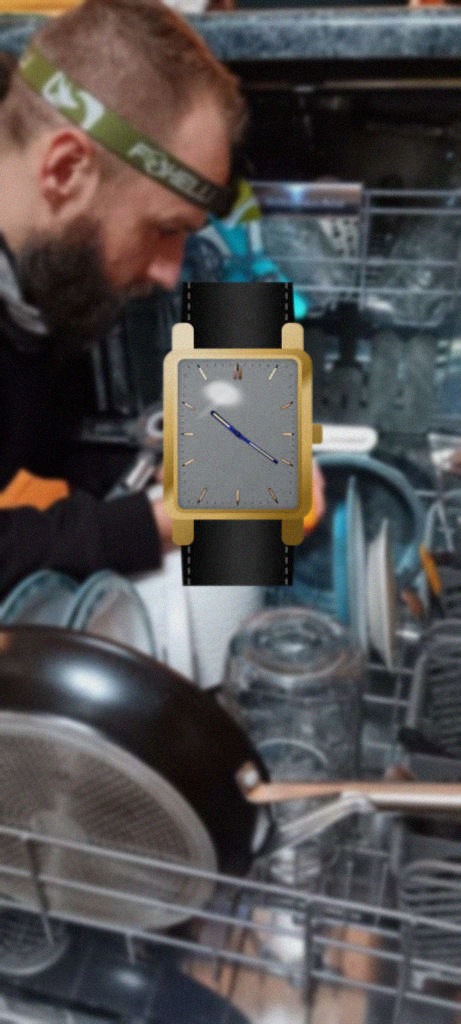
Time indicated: 10:21
